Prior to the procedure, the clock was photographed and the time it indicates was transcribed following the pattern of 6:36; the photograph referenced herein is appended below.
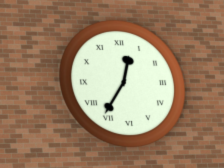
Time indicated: 12:36
